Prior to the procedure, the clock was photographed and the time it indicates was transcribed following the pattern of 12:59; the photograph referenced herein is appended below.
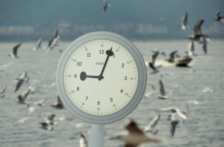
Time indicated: 9:03
